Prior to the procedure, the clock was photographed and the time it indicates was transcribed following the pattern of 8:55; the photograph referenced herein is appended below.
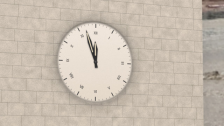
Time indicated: 11:57
